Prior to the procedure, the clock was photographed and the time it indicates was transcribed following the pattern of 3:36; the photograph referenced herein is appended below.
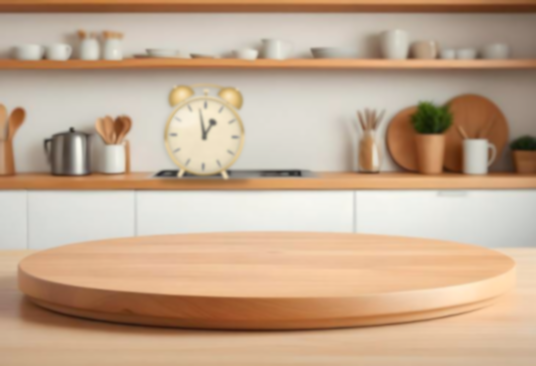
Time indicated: 12:58
